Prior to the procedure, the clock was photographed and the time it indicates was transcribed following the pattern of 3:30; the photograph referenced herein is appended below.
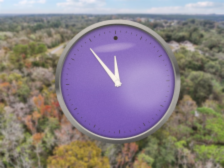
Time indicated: 11:54
